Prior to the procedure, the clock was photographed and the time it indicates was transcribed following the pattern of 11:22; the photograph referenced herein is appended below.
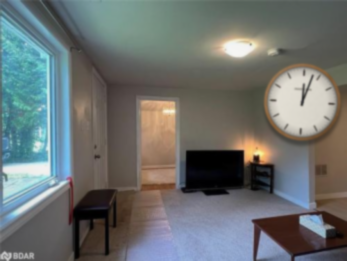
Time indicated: 12:03
